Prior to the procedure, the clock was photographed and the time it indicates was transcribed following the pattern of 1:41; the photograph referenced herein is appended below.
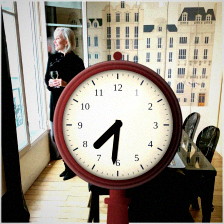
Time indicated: 7:31
